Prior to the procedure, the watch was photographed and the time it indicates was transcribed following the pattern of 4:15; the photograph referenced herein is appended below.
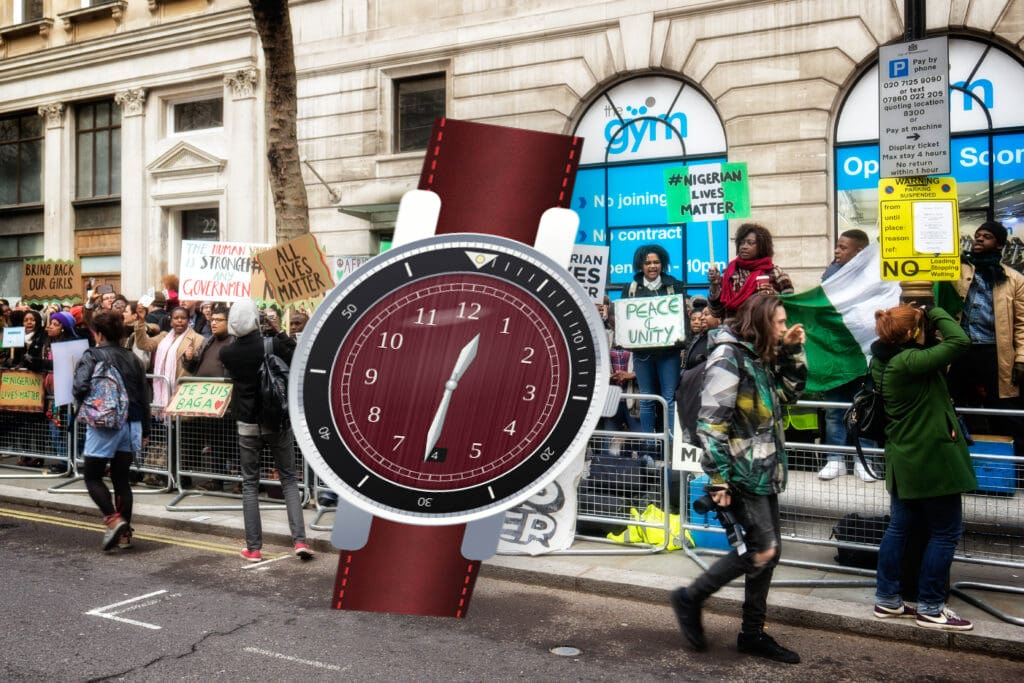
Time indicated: 12:31
